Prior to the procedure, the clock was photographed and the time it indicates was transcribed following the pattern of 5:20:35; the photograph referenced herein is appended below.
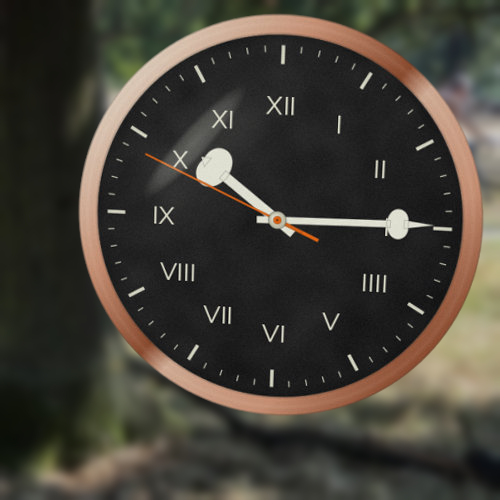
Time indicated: 10:14:49
